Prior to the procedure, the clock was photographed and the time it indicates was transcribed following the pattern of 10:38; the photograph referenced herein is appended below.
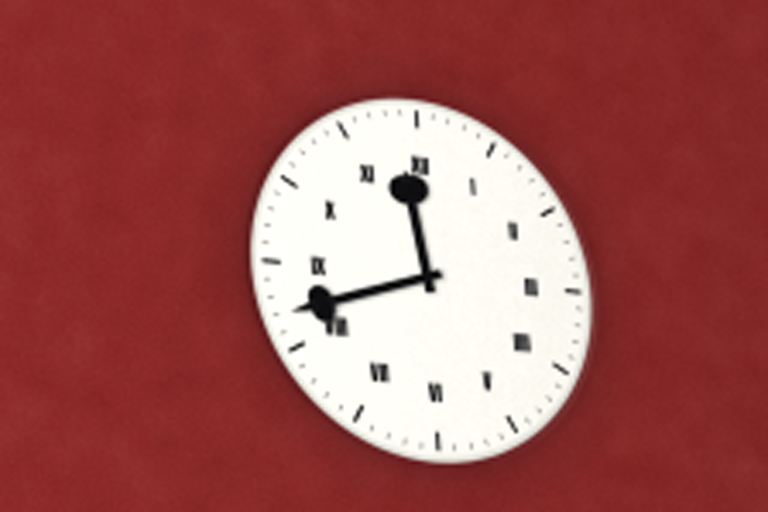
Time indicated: 11:42
